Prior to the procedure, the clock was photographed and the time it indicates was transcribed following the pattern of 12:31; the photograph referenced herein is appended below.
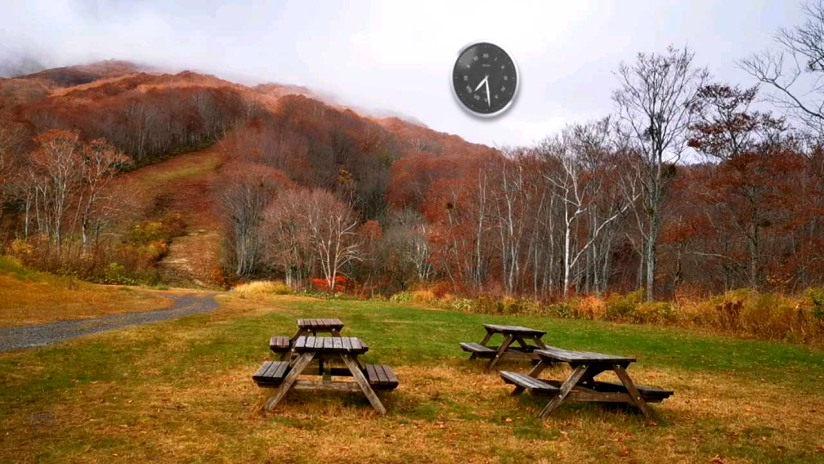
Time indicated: 7:29
